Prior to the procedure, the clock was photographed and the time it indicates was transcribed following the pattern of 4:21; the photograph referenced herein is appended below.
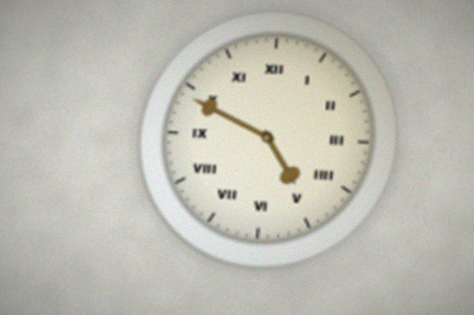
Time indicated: 4:49
